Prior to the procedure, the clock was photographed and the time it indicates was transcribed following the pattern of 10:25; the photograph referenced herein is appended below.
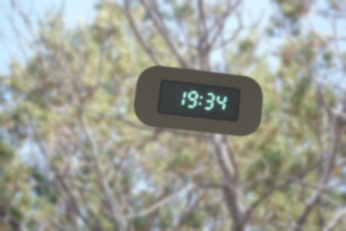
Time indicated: 19:34
